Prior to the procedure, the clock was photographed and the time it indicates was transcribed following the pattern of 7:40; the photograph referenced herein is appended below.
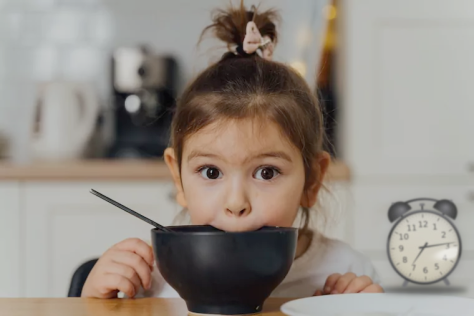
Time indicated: 7:14
